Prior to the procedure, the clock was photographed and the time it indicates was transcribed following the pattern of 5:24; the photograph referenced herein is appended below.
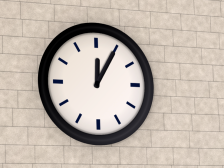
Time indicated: 12:05
